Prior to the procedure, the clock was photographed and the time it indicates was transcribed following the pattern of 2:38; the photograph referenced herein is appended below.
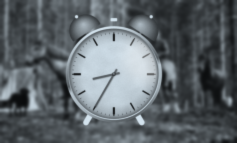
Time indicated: 8:35
